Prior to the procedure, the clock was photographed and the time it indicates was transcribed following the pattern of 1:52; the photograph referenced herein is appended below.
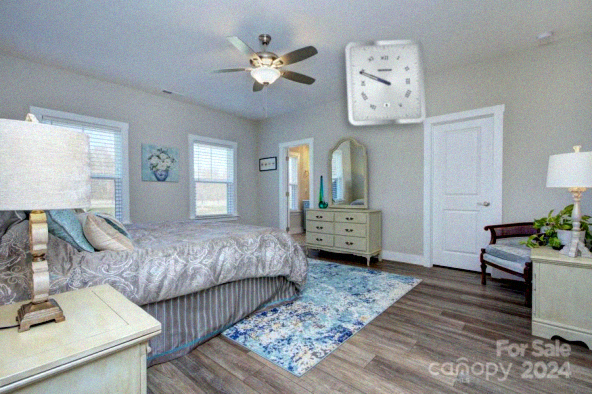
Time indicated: 9:49
